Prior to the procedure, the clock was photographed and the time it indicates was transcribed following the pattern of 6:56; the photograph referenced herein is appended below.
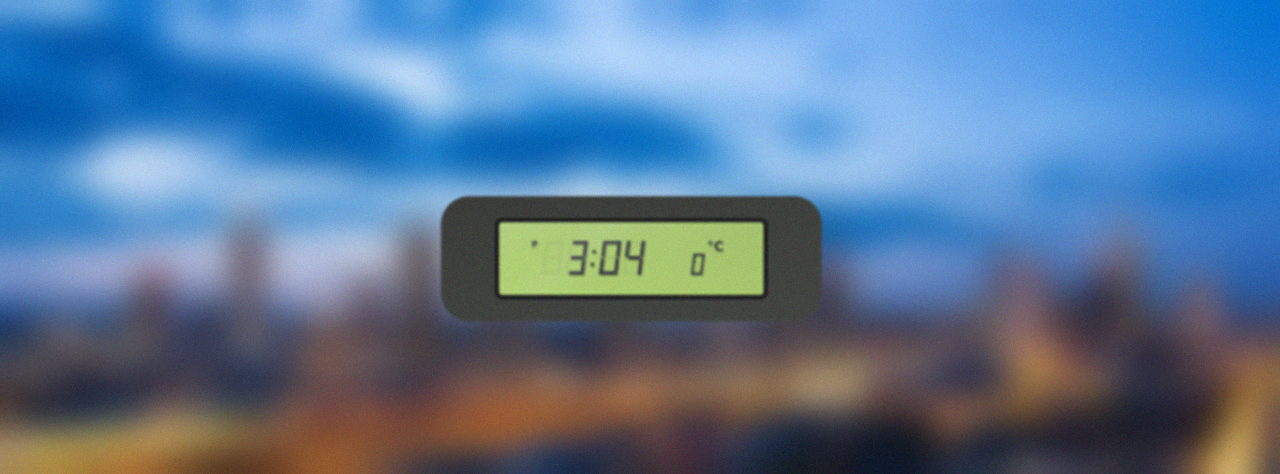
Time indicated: 3:04
